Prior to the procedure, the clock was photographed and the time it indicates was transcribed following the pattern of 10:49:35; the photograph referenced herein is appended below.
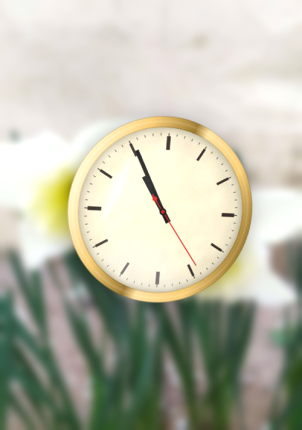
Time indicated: 10:55:24
